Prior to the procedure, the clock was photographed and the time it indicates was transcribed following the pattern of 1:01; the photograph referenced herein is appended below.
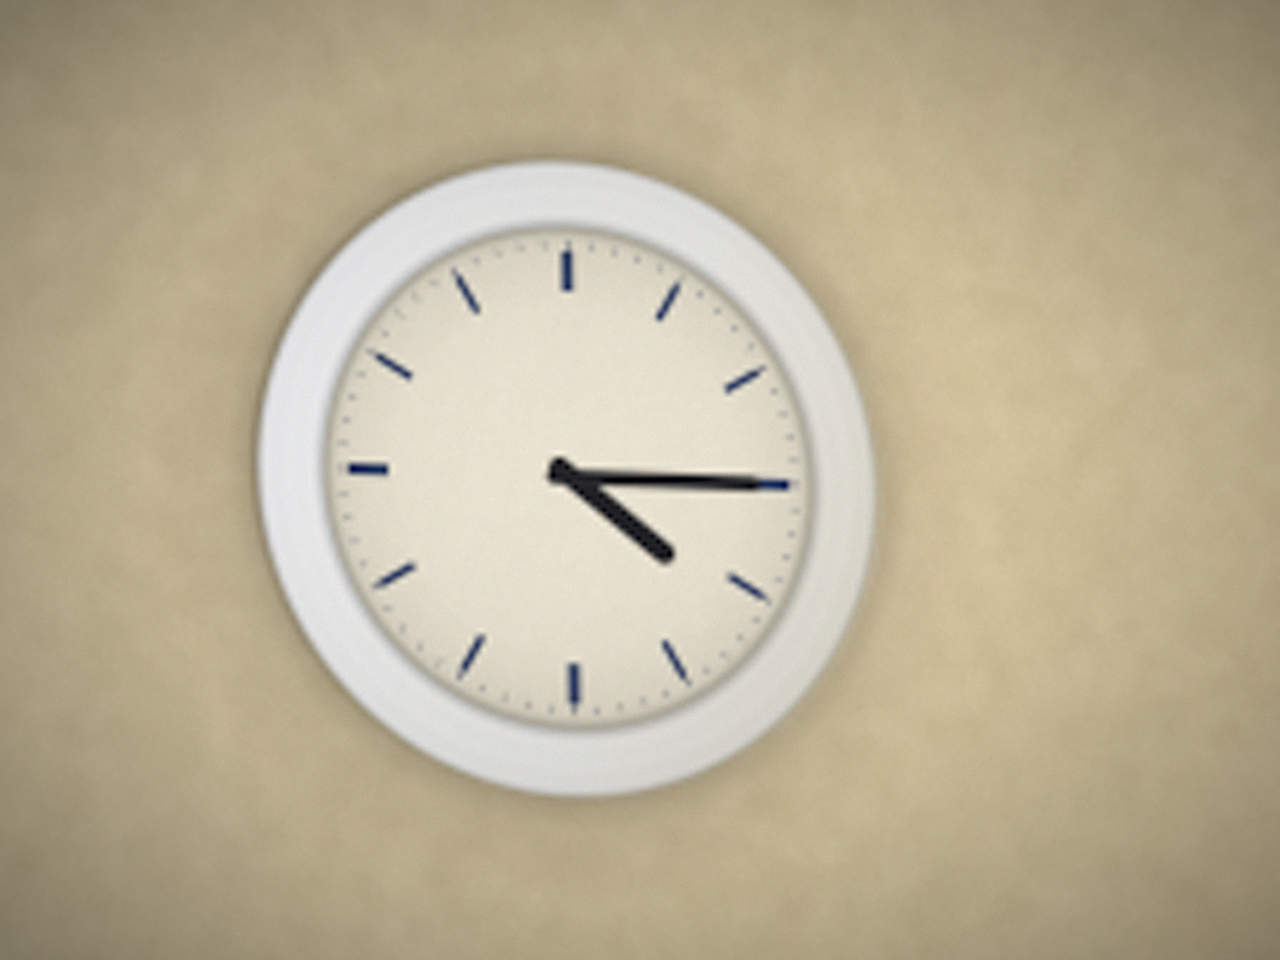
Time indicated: 4:15
